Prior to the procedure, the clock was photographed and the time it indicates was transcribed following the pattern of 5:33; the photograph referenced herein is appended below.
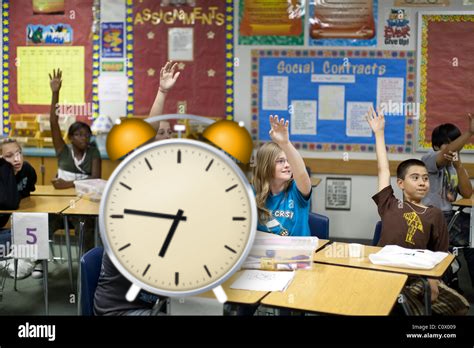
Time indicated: 6:46
